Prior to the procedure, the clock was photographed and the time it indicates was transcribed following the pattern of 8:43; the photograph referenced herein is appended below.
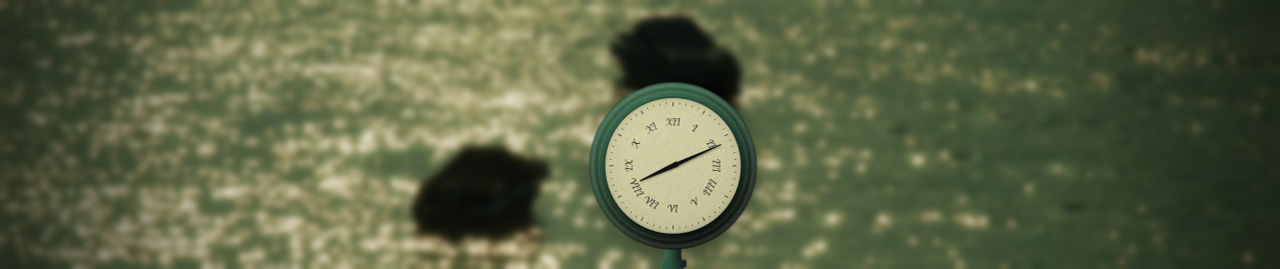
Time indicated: 8:11
